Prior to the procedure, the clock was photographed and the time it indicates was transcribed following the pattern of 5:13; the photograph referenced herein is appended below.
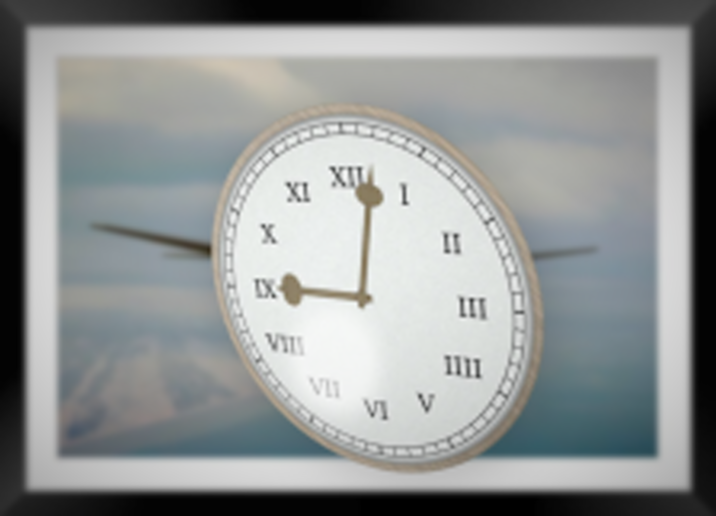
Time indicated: 9:02
